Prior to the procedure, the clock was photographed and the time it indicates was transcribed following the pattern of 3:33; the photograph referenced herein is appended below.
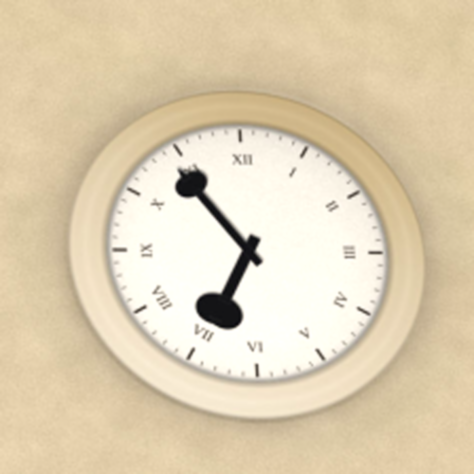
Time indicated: 6:54
